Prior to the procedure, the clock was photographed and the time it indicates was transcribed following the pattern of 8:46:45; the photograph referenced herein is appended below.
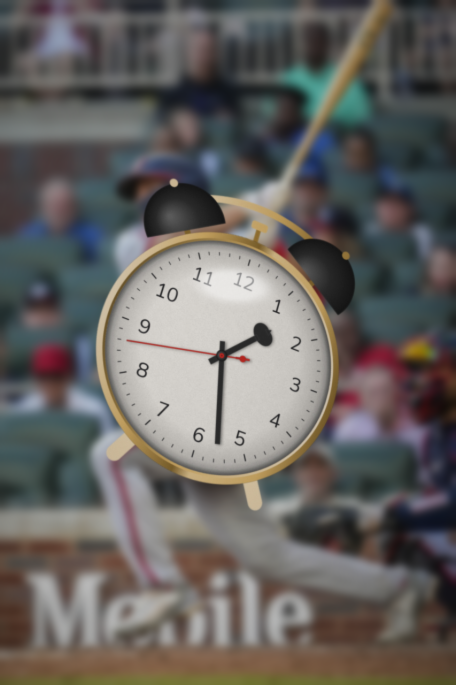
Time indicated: 1:27:43
